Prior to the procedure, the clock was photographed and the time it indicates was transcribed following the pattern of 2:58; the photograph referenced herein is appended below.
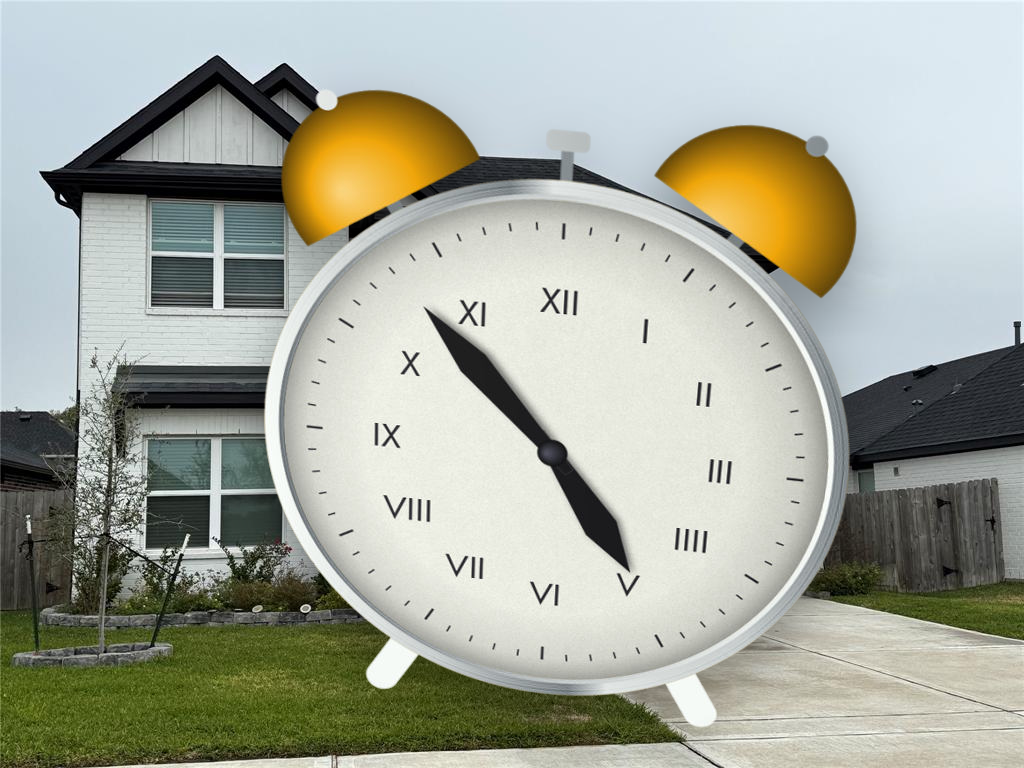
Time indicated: 4:53
